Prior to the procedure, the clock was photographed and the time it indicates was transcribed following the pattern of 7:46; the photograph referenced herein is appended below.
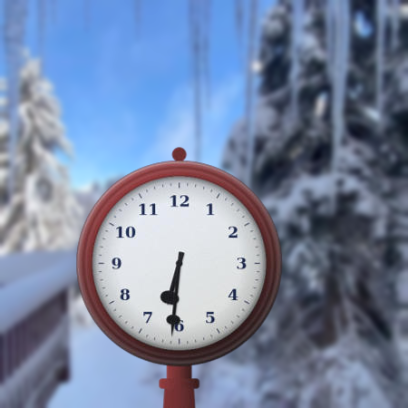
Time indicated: 6:31
